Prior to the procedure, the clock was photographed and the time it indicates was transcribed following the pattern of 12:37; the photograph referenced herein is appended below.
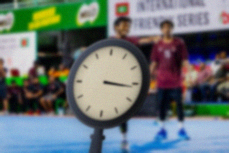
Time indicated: 3:16
